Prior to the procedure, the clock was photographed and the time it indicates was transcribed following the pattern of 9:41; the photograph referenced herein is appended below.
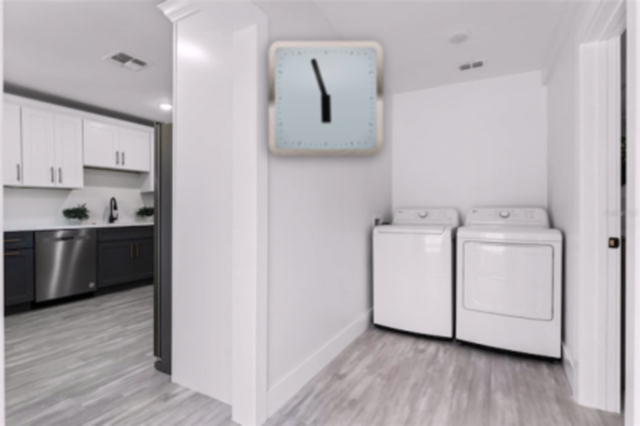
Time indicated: 5:57
